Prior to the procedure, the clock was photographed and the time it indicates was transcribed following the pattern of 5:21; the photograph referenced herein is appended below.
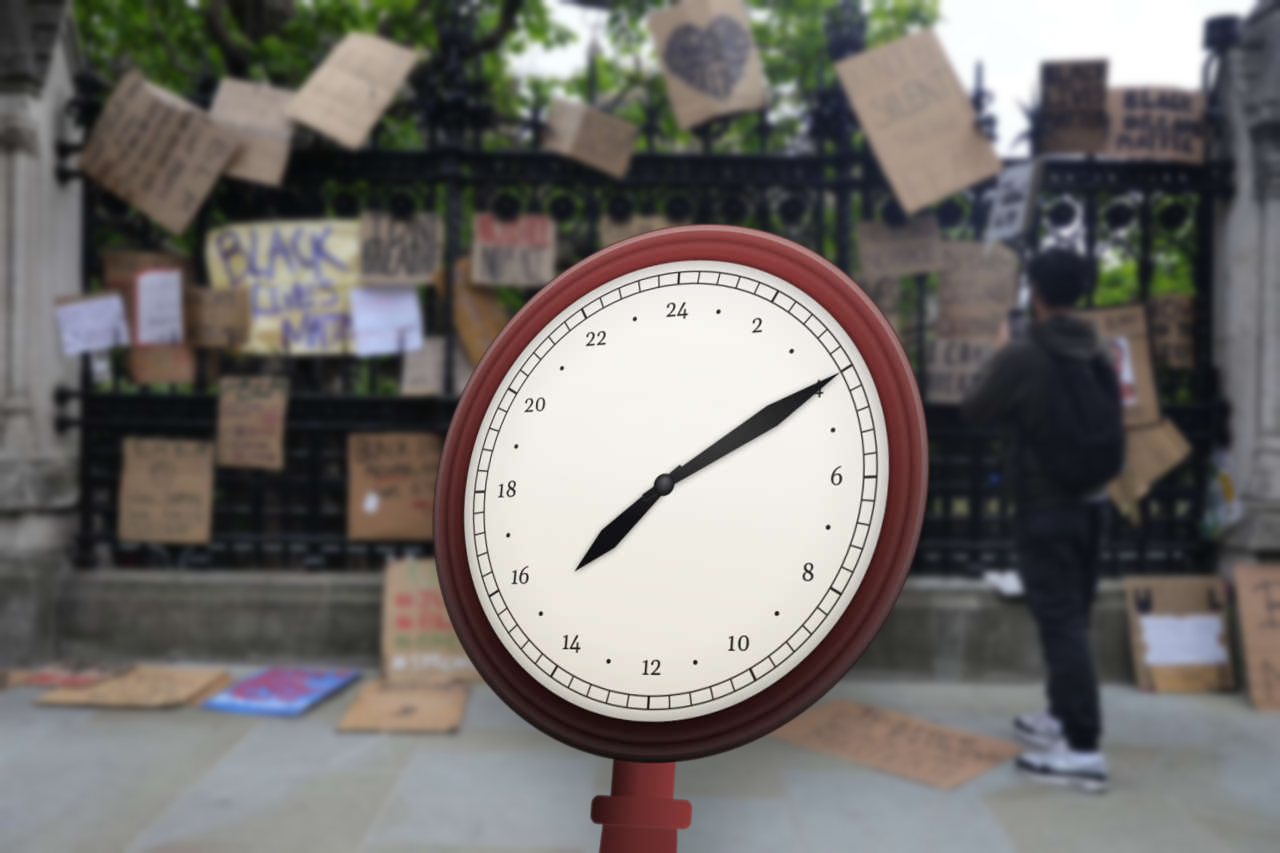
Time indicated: 15:10
